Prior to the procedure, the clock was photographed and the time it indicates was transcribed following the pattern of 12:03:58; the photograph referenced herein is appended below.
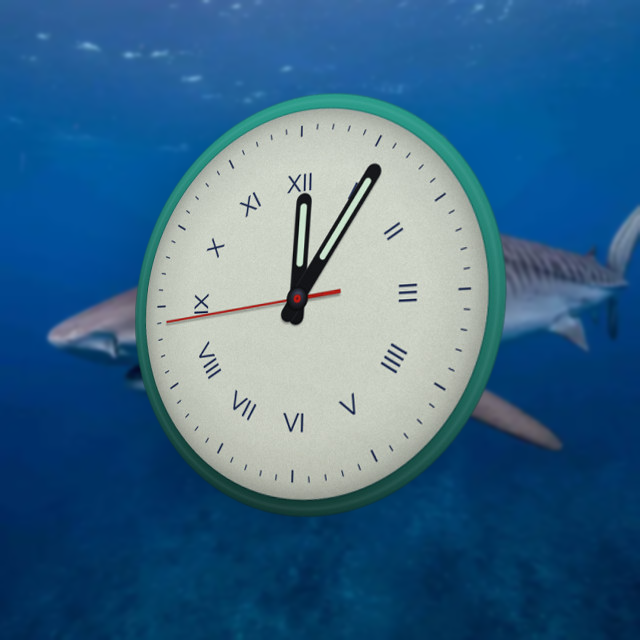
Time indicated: 12:05:44
